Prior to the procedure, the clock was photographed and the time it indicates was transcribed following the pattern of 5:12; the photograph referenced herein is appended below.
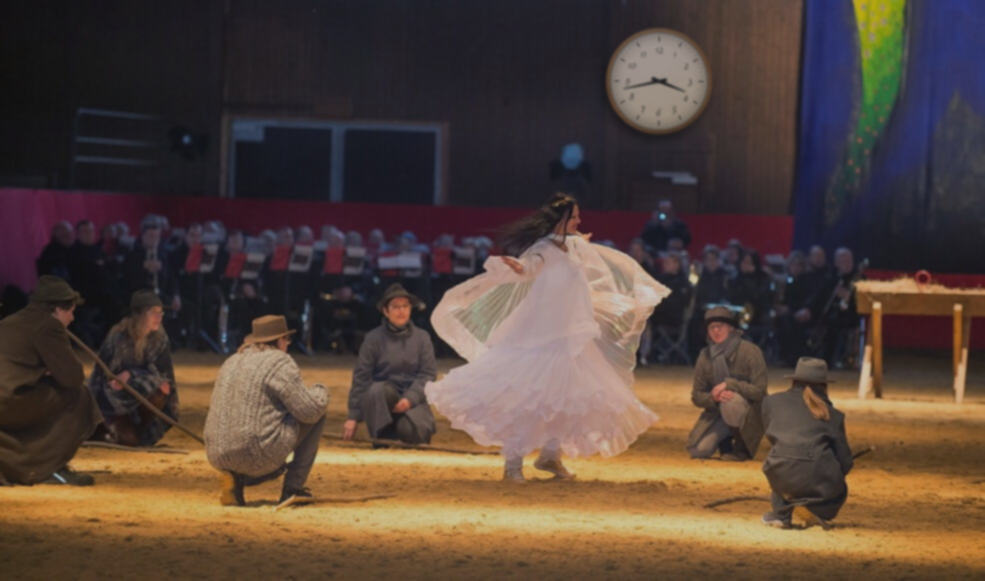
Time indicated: 3:43
